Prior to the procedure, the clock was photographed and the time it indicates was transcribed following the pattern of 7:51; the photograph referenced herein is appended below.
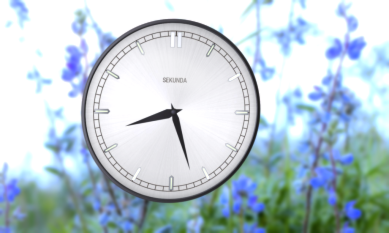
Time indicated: 8:27
